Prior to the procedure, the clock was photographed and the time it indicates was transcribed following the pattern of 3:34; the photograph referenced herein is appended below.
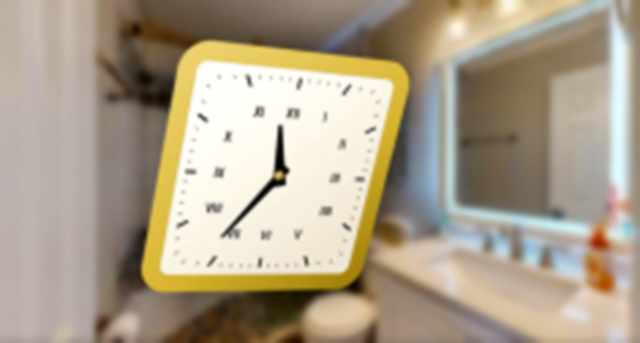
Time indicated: 11:36
